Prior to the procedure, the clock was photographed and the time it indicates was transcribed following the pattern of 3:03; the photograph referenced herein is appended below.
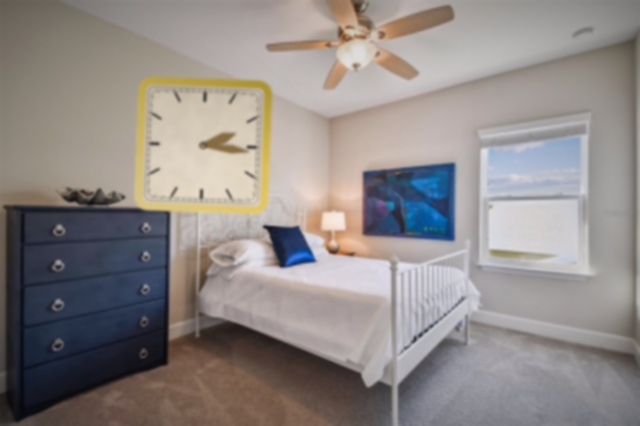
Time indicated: 2:16
